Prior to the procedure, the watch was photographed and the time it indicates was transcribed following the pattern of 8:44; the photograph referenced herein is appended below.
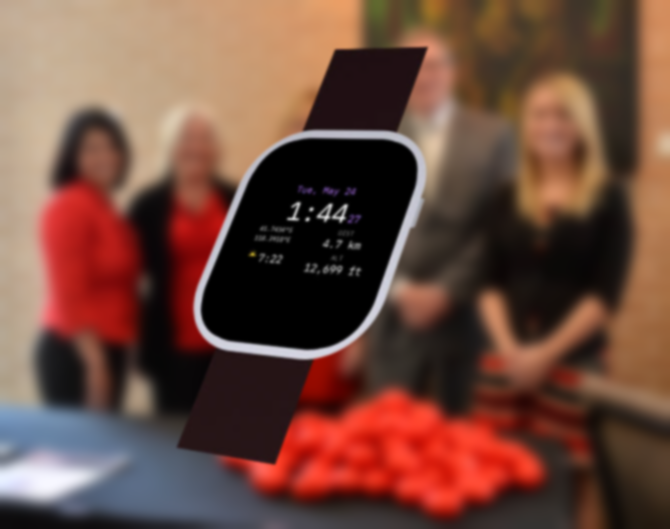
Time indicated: 1:44
